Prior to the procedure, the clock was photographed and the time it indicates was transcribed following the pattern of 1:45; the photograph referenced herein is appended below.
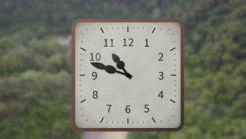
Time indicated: 10:48
